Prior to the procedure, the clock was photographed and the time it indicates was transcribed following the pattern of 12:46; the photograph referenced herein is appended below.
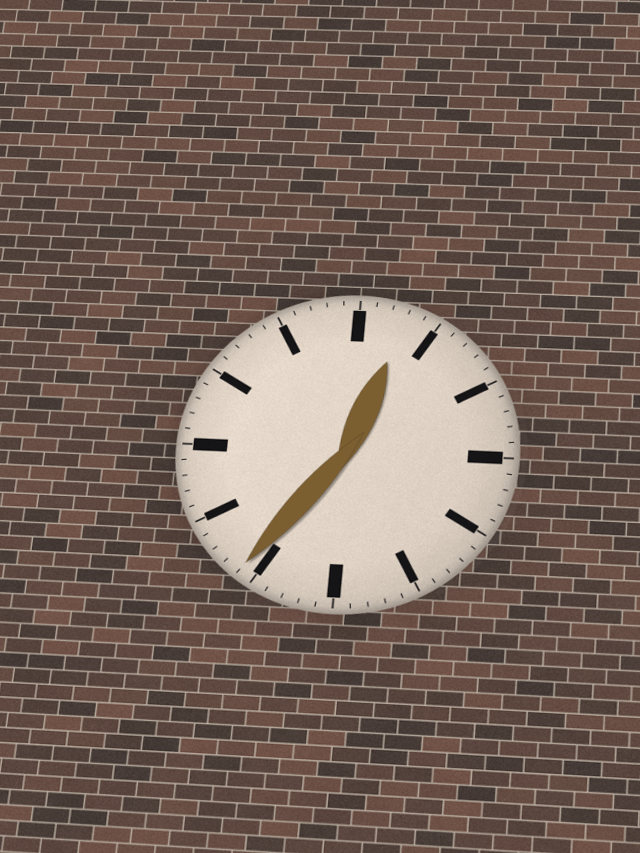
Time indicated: 12:36
